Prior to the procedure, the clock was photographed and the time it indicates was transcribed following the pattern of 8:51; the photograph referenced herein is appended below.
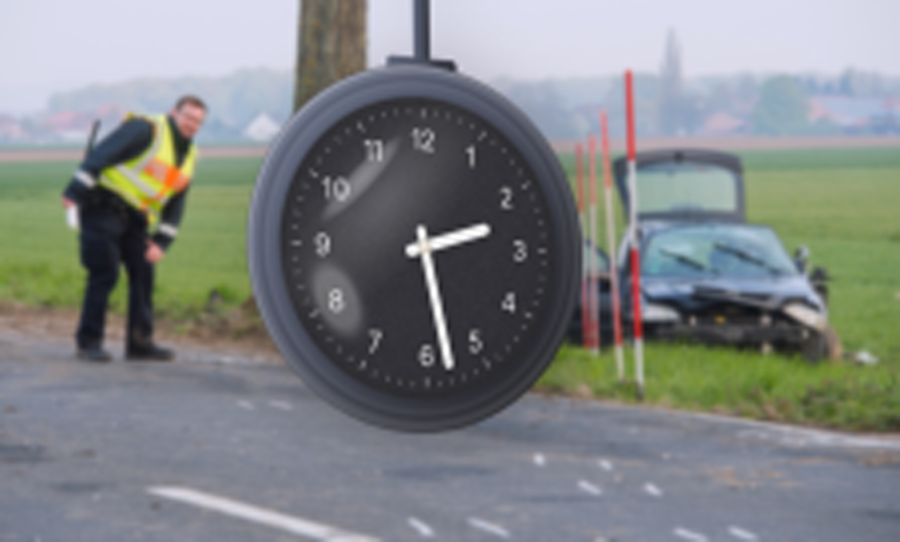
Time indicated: 2:28
